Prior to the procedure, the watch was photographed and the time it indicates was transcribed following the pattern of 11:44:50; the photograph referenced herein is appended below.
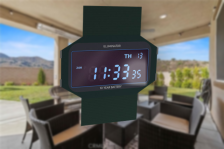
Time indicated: 11:33:35
